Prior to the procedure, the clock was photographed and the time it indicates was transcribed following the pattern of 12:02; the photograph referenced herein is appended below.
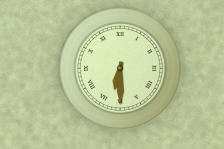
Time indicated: 6:30
